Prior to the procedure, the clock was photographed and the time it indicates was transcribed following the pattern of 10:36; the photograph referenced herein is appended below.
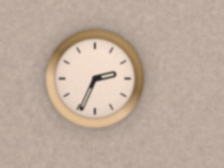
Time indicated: 2:34
